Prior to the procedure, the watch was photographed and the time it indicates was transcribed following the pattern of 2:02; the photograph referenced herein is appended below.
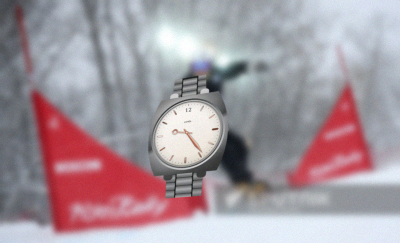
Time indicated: 9:24
